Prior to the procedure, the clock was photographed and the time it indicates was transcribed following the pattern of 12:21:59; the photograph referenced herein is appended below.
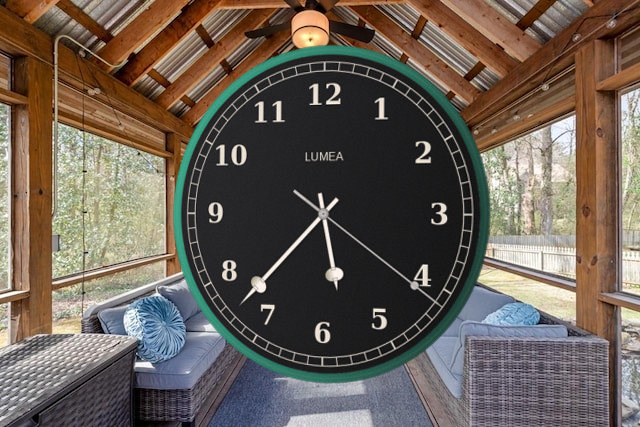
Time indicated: 5:37:21
